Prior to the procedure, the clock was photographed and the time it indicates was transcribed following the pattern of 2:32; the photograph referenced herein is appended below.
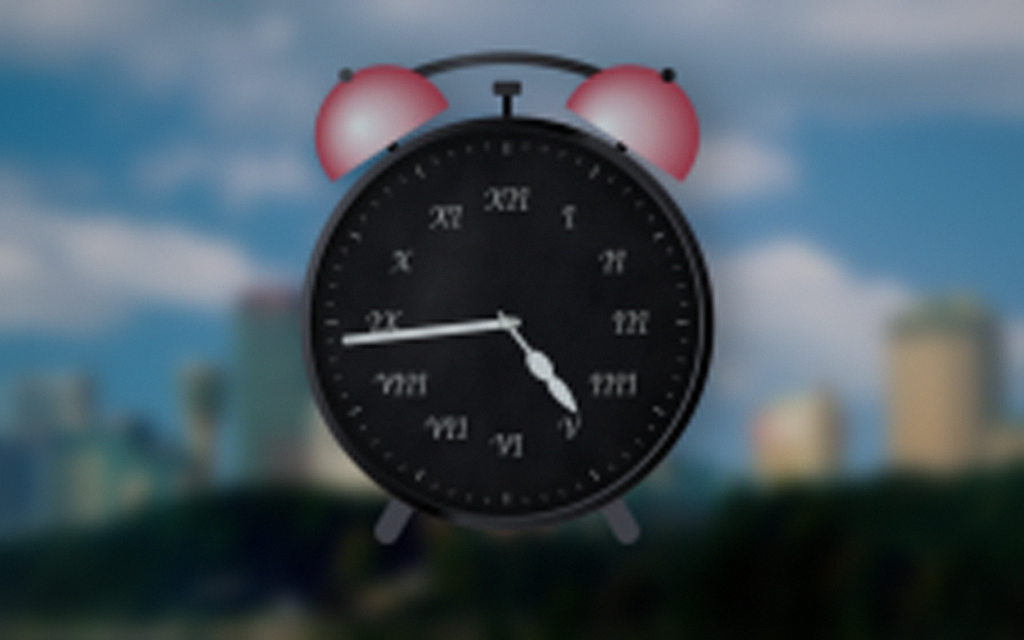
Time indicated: 4:44
